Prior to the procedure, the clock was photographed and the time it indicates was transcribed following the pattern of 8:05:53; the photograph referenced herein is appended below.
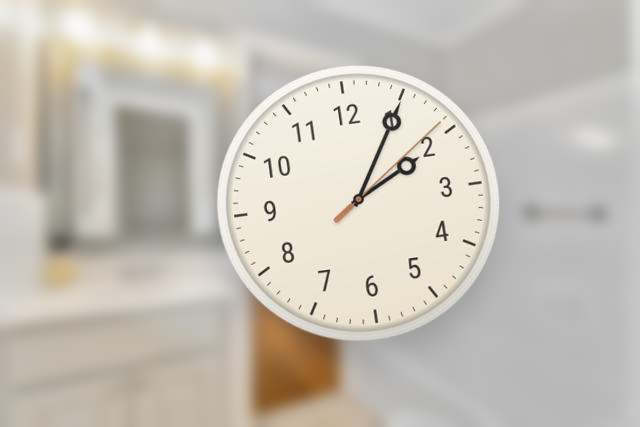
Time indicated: 2:05:09
